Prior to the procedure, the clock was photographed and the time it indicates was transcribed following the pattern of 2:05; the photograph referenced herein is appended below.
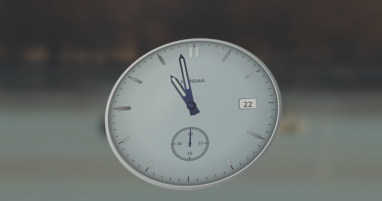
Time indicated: 10:58
